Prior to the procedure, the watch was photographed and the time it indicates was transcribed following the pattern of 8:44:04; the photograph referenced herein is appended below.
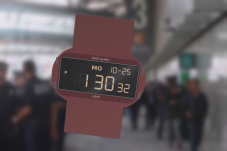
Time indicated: 1:30:32
